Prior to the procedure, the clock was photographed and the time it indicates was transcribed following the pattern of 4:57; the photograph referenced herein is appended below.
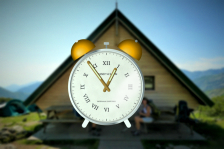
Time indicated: 12:54
